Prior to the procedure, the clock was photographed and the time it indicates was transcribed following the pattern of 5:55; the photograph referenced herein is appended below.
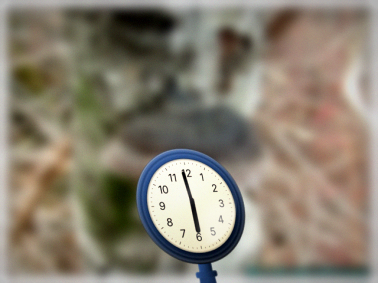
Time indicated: 5:59
